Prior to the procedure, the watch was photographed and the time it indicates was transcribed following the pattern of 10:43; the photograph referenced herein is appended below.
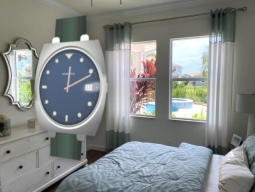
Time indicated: 12:11
